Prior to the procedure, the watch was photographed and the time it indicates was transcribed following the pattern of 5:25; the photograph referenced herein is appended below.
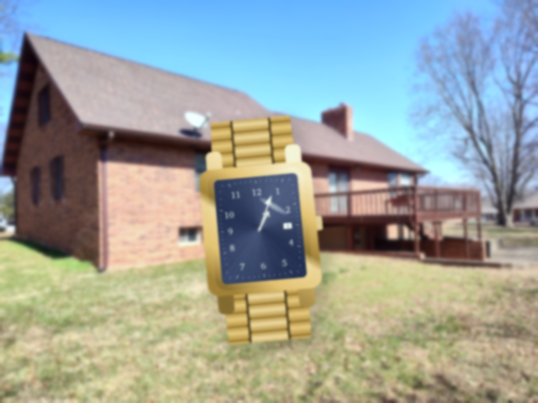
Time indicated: 1:04
